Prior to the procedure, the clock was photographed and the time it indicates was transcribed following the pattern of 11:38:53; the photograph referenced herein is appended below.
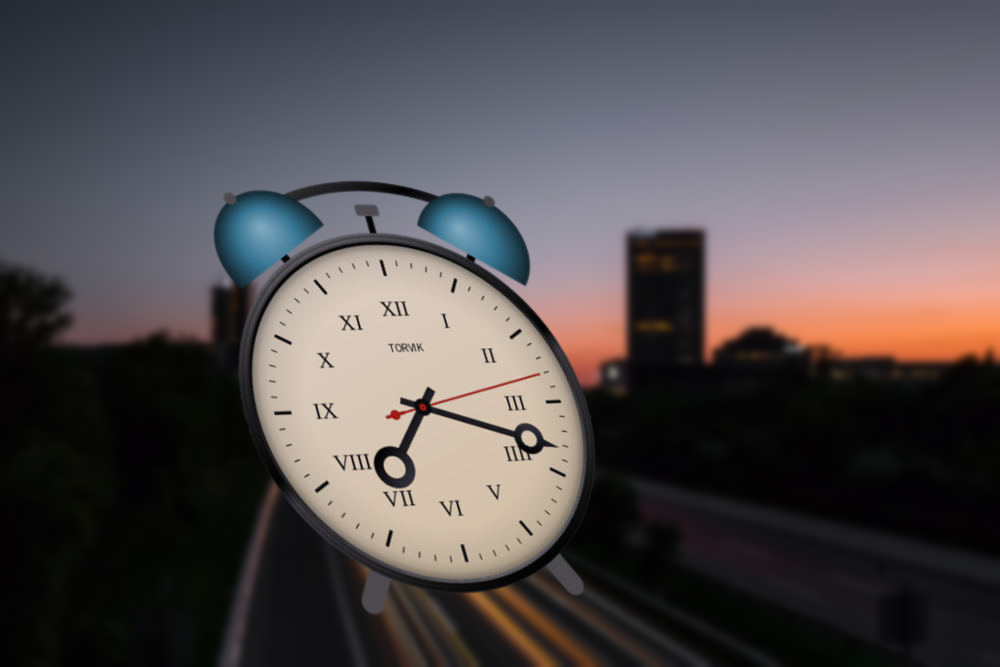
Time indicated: 7:18:13
